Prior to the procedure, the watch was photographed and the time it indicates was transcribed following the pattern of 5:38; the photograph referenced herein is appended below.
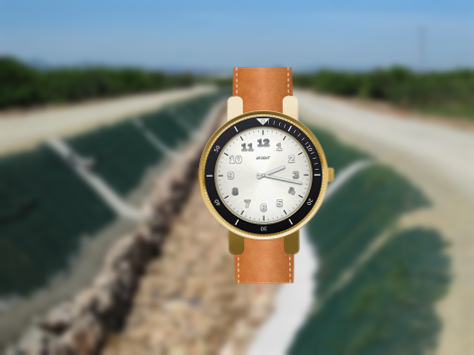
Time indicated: 2:17
